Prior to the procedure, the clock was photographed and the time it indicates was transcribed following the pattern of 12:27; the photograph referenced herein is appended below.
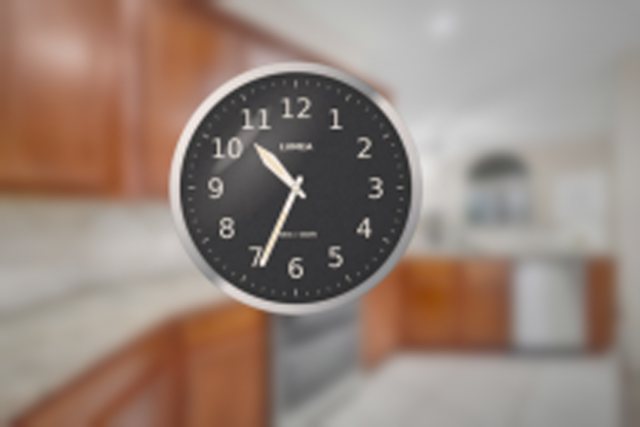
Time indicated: 10:34
